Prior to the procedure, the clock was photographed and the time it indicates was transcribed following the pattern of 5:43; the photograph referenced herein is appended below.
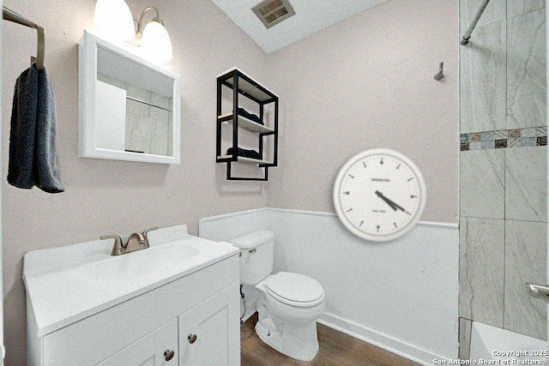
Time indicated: 4:20
